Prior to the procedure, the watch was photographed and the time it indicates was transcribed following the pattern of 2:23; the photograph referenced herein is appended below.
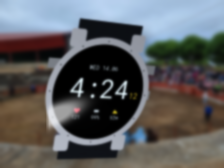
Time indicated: 4:24
